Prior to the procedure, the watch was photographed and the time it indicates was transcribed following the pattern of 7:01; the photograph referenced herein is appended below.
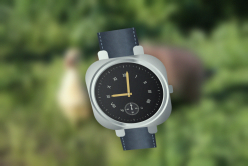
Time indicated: 9:01
